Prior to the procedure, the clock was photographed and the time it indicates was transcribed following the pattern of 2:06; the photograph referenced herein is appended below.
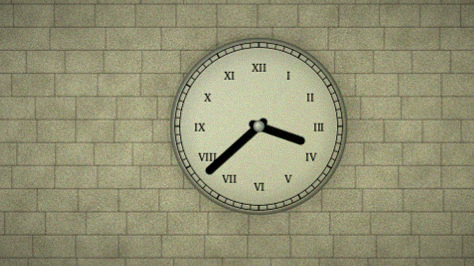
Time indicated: 3:38
